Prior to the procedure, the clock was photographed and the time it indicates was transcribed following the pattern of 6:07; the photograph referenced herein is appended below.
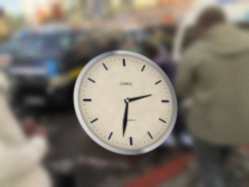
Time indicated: 2:32
